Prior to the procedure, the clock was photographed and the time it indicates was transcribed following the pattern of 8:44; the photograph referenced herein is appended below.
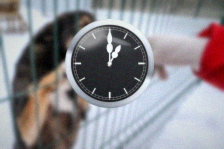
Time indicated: 1:00
